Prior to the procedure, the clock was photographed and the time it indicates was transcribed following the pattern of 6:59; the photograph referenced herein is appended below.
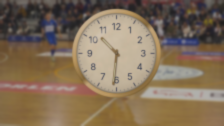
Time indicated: 10:31
